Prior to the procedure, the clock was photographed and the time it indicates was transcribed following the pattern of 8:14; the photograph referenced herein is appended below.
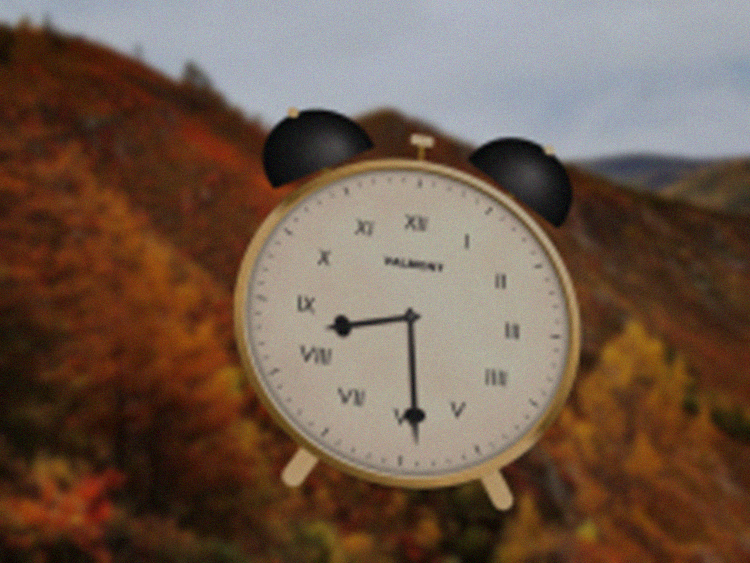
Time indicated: 8:29
